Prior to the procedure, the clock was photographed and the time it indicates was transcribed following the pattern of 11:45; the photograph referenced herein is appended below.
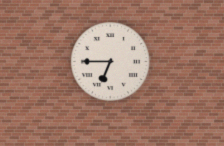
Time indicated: 6:45
